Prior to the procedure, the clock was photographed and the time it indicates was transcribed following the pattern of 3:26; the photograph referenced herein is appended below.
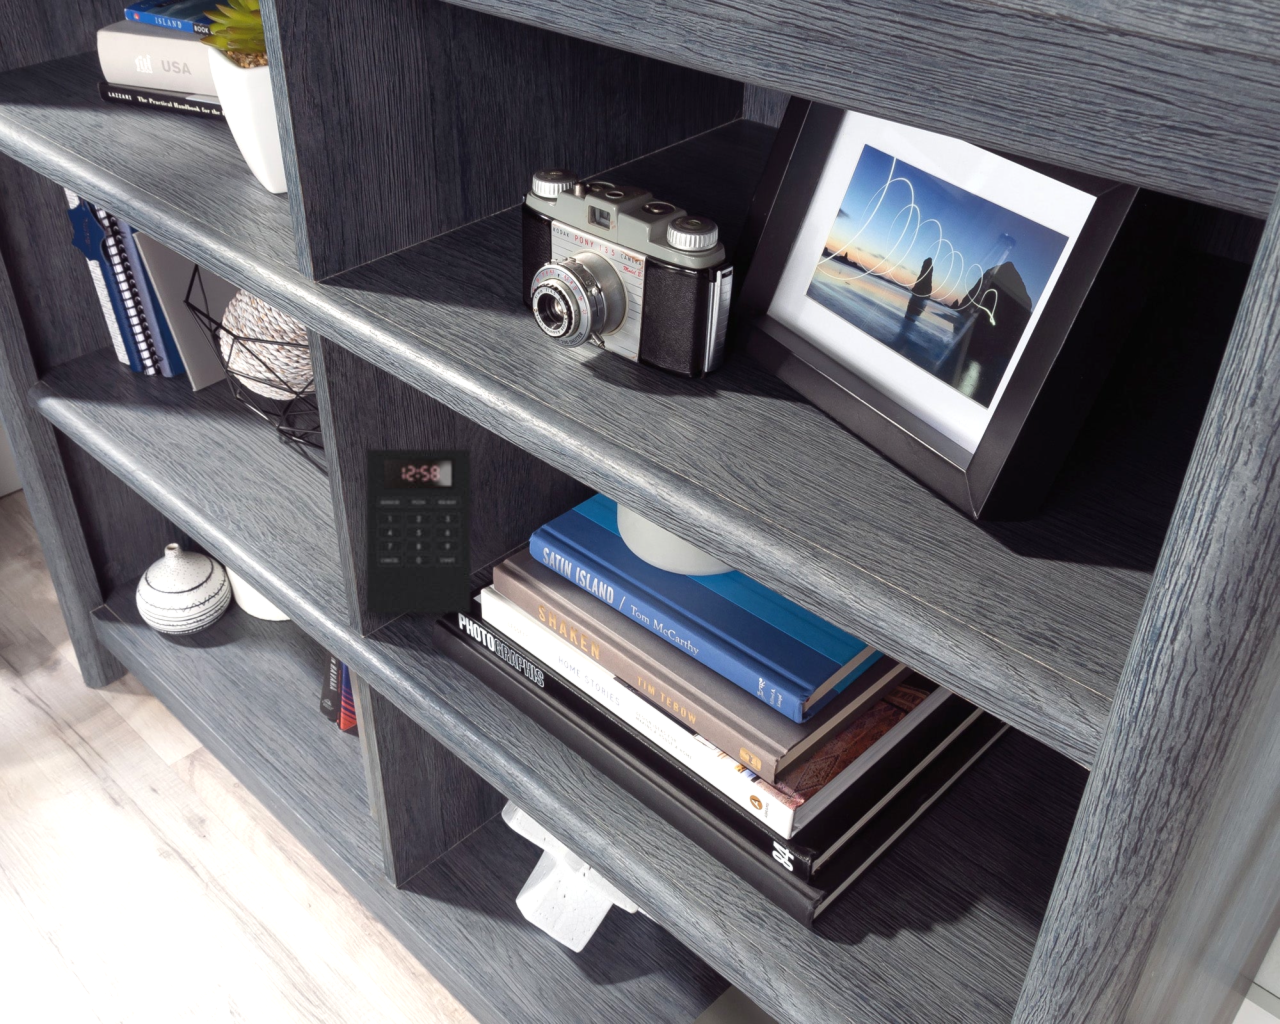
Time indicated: 12:58
